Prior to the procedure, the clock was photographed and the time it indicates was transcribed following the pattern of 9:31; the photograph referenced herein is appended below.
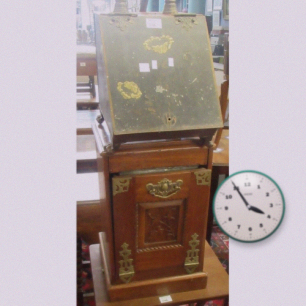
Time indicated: 3:55
